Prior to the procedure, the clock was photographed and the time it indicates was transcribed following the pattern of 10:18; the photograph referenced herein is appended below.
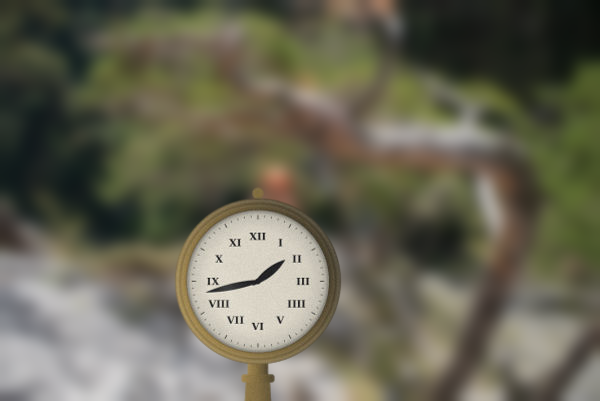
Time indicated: 1:43
